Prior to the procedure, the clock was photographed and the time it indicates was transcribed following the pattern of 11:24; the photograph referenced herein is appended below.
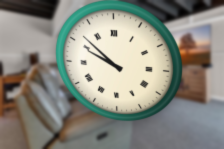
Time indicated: 9:52
